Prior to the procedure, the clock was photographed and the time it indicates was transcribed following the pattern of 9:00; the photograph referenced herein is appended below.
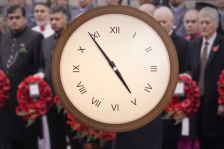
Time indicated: 4:54
